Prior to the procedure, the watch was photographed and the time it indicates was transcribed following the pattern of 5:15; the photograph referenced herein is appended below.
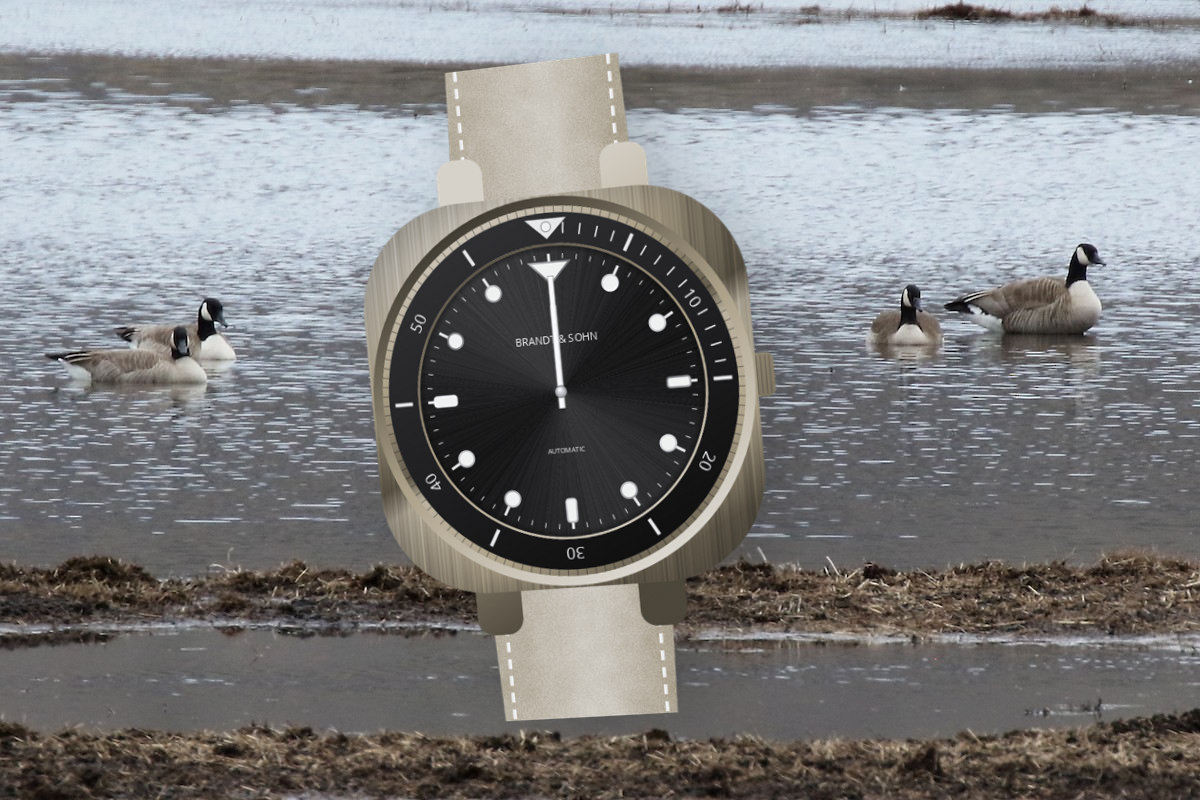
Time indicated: 12:00
